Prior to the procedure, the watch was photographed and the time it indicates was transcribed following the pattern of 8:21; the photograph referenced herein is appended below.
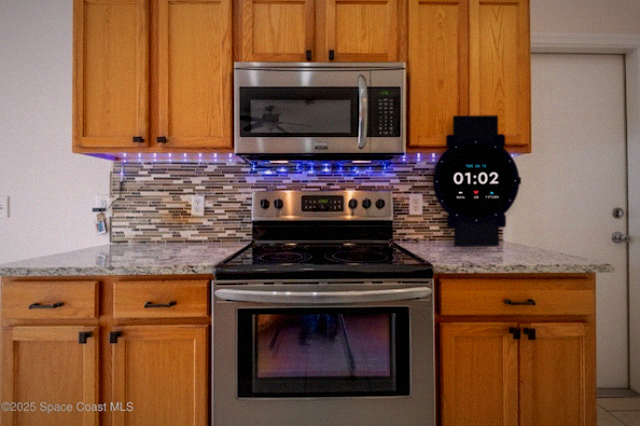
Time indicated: 1:02
